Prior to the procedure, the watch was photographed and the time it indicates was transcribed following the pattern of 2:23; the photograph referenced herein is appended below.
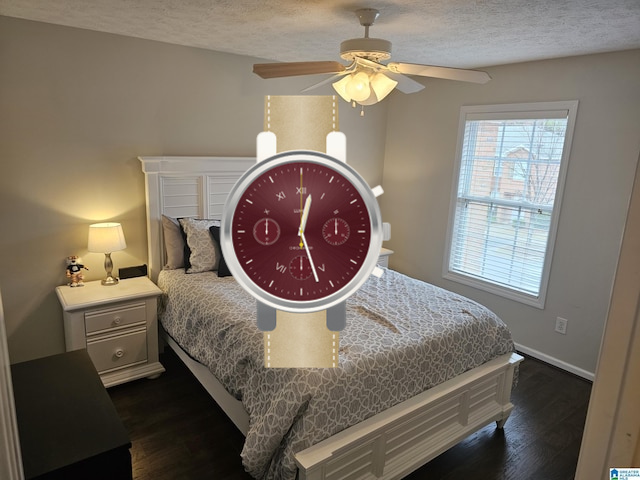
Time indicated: 12:27
